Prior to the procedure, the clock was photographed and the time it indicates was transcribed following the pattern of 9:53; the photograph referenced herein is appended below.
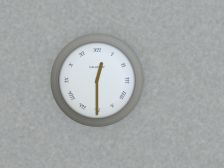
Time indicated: 12:30
